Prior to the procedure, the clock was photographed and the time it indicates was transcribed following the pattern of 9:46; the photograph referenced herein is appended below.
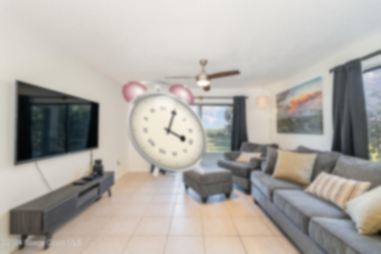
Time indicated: 4:05
